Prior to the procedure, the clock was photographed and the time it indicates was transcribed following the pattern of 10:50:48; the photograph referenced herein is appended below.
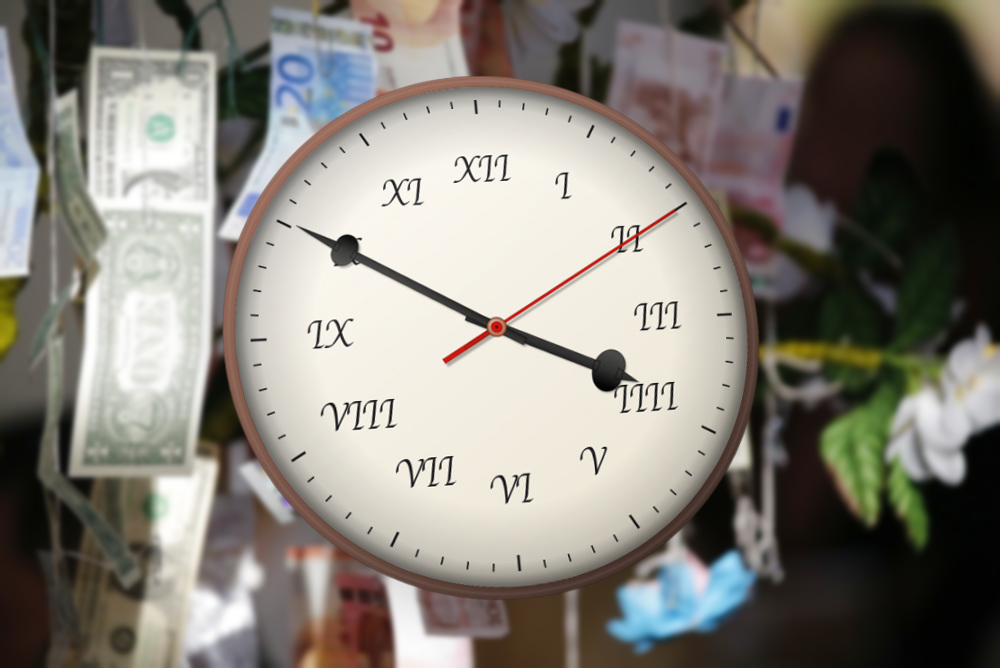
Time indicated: 3:50:10
